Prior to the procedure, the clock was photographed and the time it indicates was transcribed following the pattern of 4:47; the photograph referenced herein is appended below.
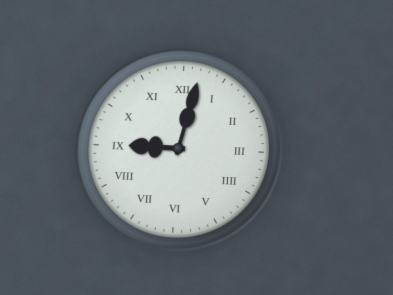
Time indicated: 9:02
